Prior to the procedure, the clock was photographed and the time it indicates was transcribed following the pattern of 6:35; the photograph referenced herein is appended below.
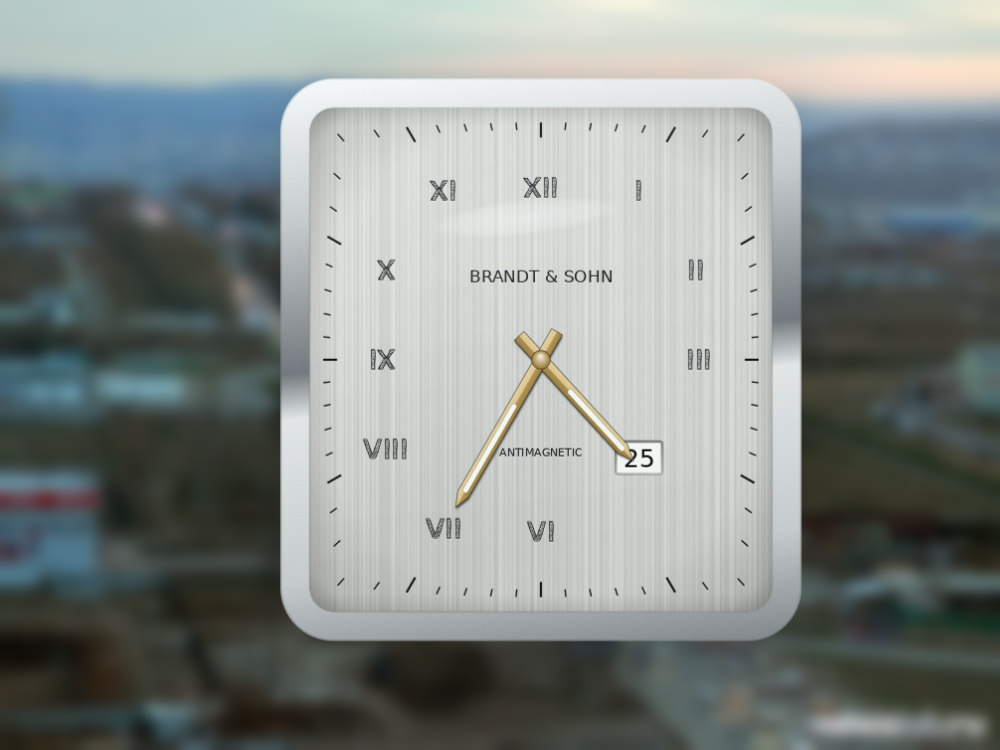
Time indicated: 4:35
